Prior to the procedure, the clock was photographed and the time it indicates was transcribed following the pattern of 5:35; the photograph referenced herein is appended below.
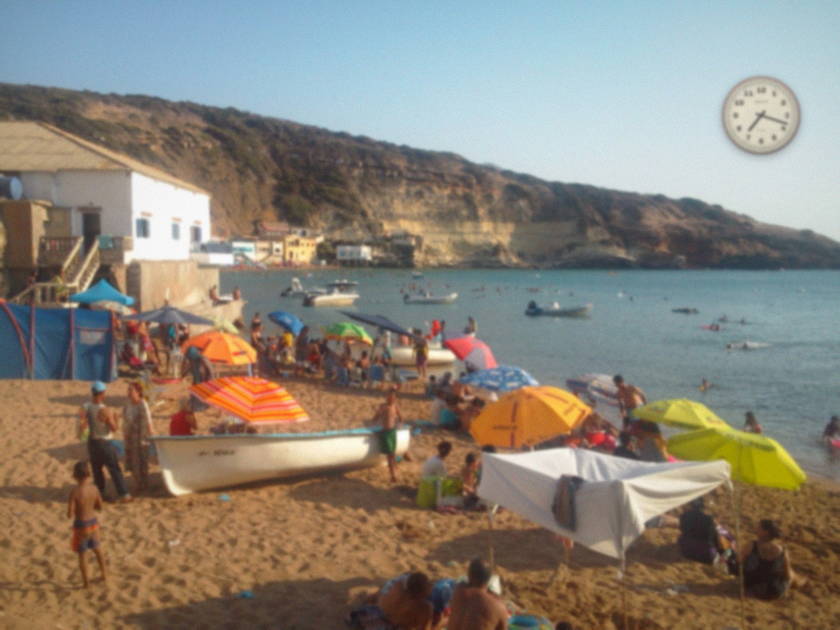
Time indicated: 7:18
